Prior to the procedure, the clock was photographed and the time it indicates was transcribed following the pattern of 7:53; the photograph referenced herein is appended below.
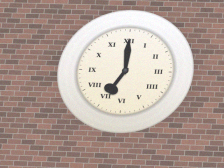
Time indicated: 7:00
